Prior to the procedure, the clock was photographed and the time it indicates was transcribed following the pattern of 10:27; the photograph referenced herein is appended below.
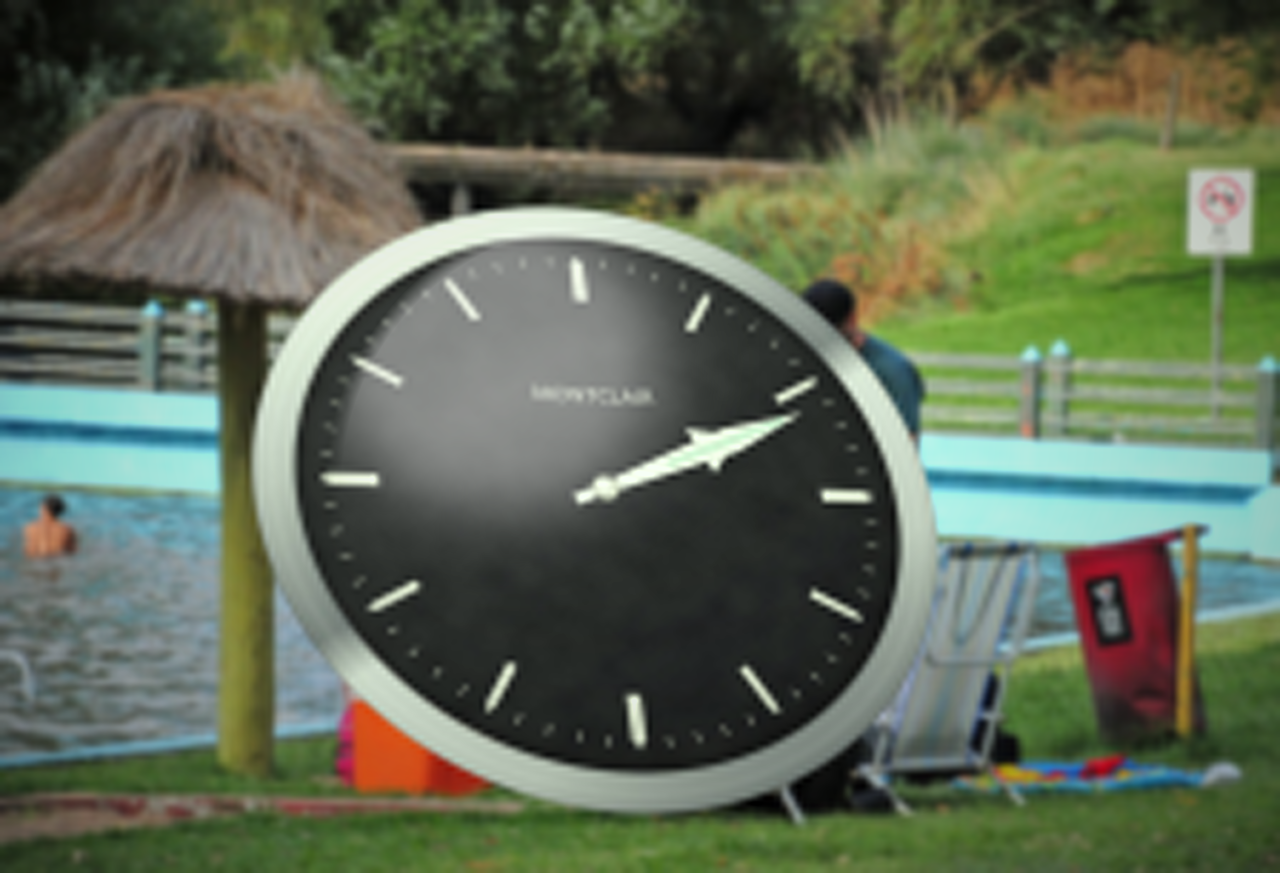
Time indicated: 2:11
